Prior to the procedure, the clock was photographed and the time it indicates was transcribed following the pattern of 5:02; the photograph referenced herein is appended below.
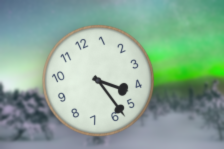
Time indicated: 4:28
